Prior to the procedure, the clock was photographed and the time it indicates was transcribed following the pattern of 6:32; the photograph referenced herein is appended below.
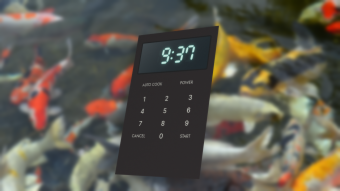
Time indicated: 9:37
